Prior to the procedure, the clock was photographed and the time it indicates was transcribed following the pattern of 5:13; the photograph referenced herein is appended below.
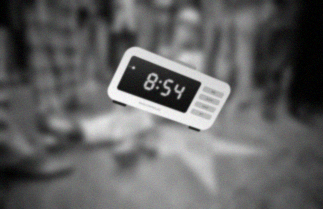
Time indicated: 8:54
